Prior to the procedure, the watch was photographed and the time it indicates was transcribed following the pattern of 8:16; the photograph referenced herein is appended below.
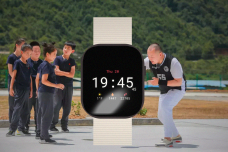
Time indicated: 19:45
